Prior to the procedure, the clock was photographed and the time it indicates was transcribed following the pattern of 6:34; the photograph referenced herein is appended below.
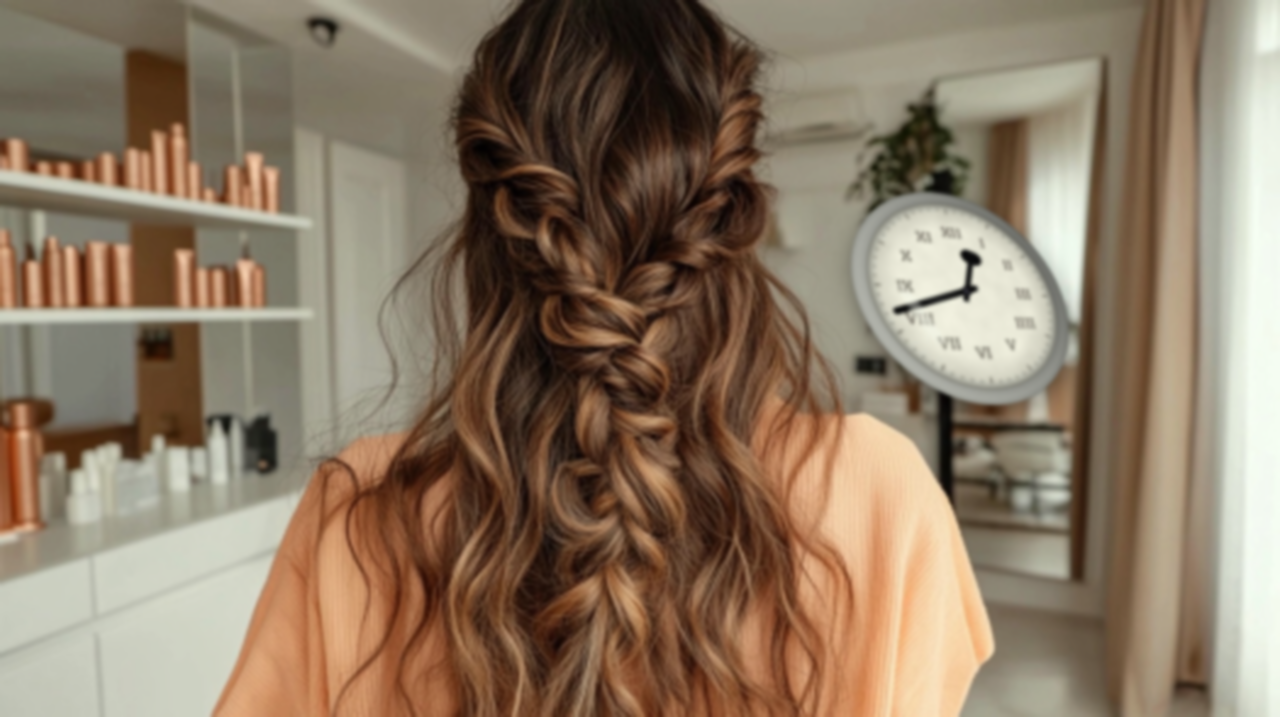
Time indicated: 12:42
